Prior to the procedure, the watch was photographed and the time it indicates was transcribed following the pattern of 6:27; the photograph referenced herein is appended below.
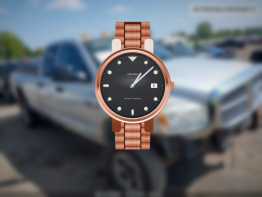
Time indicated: 1:08
